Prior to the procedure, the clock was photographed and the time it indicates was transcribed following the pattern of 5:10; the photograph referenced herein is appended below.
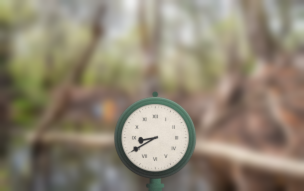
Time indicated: 8:40
